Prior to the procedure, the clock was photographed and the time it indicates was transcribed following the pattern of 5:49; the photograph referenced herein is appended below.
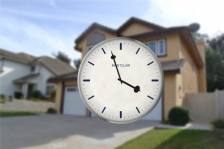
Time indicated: 3:57
